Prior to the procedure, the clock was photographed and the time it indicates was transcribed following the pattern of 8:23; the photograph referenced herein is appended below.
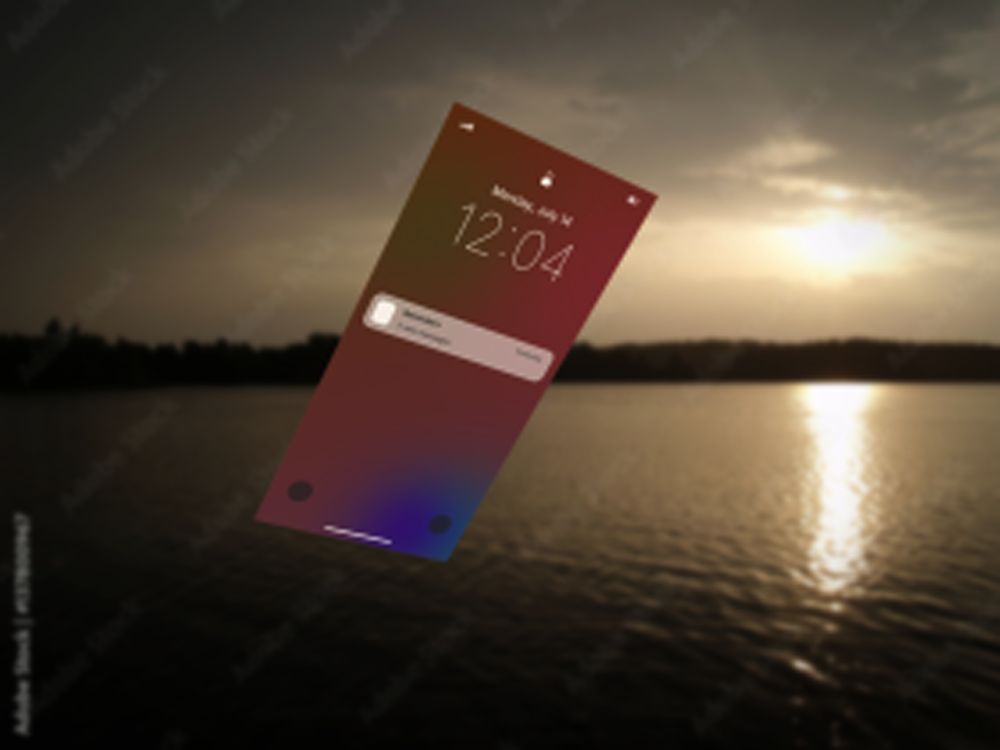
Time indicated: 12:04
